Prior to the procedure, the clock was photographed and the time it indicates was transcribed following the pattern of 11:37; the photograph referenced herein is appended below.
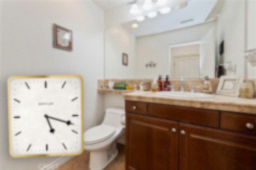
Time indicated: 5:18
